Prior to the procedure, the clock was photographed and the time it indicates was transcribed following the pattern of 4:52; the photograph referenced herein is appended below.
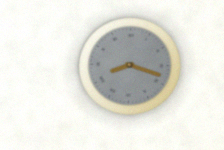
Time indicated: 8:18
